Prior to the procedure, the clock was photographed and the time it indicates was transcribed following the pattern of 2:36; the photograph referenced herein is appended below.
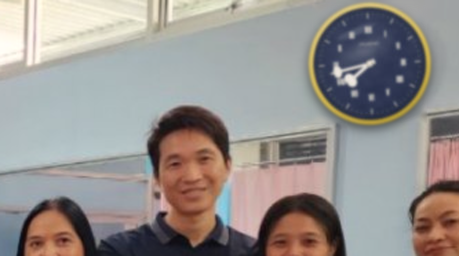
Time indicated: 7:43
